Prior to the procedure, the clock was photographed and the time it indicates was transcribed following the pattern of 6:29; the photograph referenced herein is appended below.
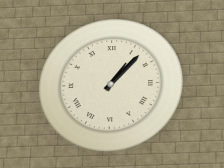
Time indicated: 1:07
